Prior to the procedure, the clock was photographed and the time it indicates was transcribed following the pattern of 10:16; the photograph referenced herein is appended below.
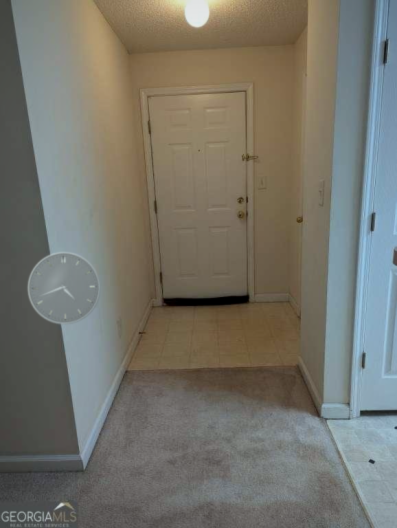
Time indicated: 4:42
